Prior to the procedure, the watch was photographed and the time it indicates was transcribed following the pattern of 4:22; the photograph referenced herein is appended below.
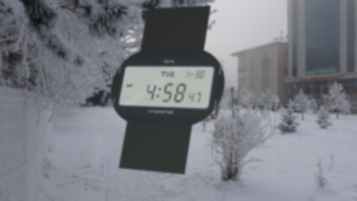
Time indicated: 4:58
